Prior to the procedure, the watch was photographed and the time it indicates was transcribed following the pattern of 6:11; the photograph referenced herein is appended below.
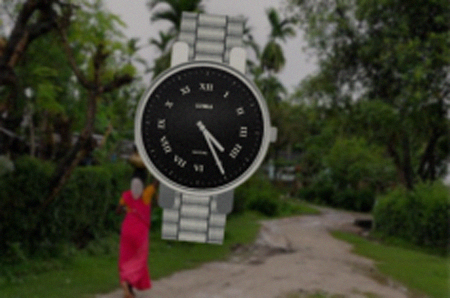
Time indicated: 4:25
